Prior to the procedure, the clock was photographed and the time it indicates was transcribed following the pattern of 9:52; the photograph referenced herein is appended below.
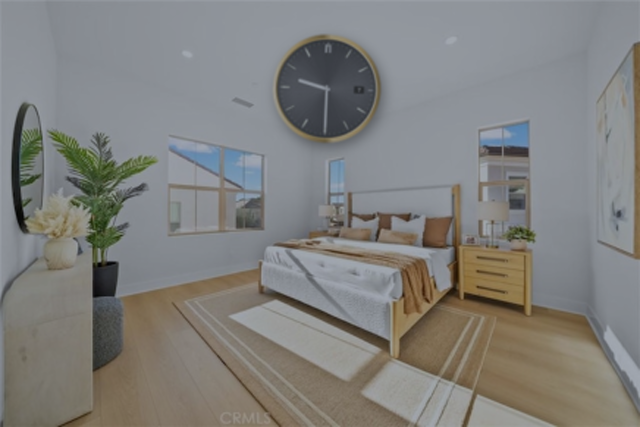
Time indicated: 9:30
